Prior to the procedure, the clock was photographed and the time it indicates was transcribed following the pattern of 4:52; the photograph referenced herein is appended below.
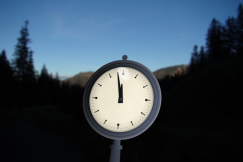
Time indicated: 11:58
